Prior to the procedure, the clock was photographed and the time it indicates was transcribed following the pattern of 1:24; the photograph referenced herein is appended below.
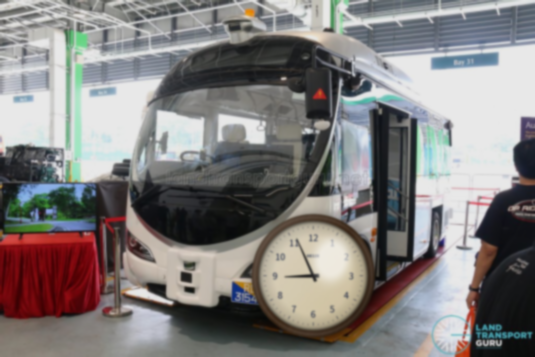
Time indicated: 8:56
